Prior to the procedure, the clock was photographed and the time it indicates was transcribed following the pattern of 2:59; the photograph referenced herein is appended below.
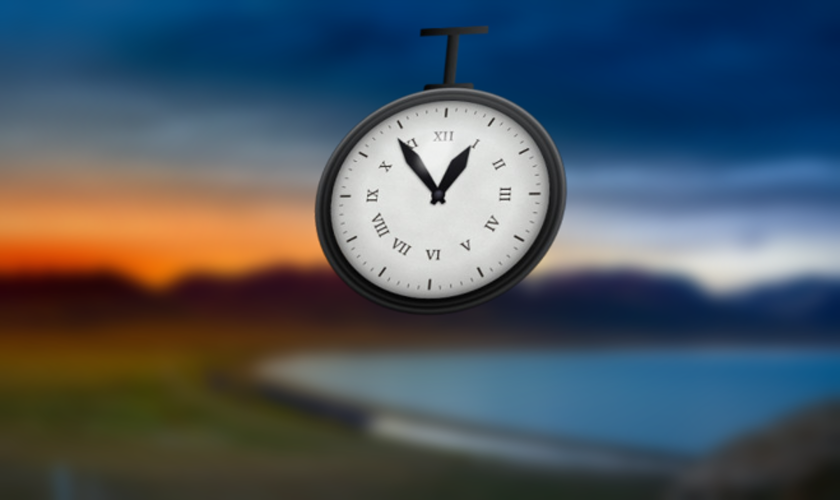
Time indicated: 12:54
